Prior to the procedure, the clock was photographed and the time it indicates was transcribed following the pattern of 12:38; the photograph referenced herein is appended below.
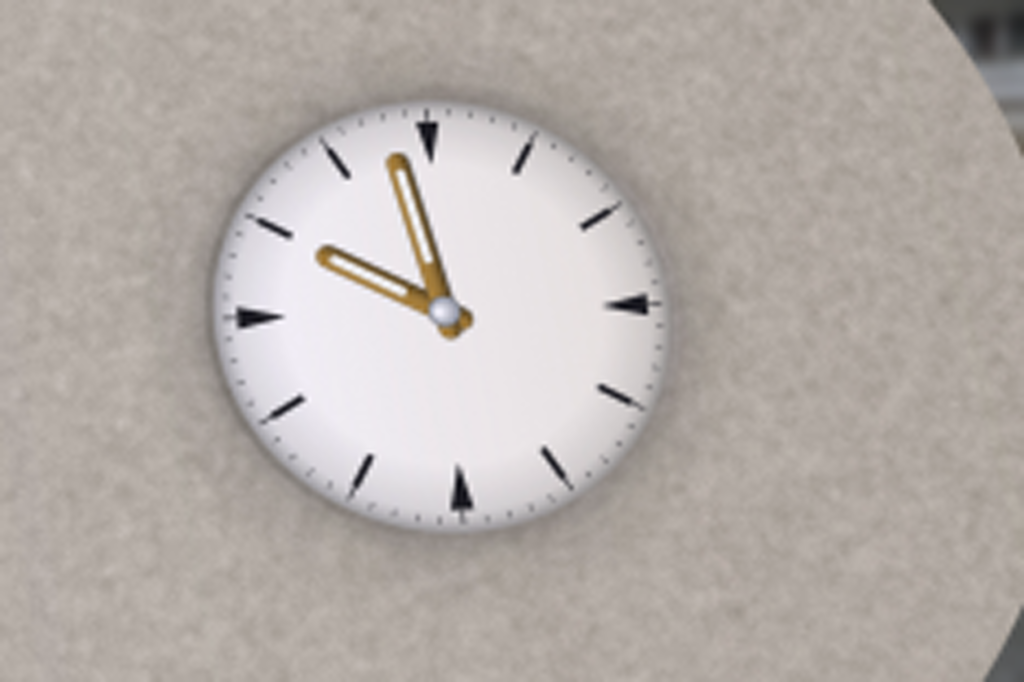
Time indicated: 9:58
